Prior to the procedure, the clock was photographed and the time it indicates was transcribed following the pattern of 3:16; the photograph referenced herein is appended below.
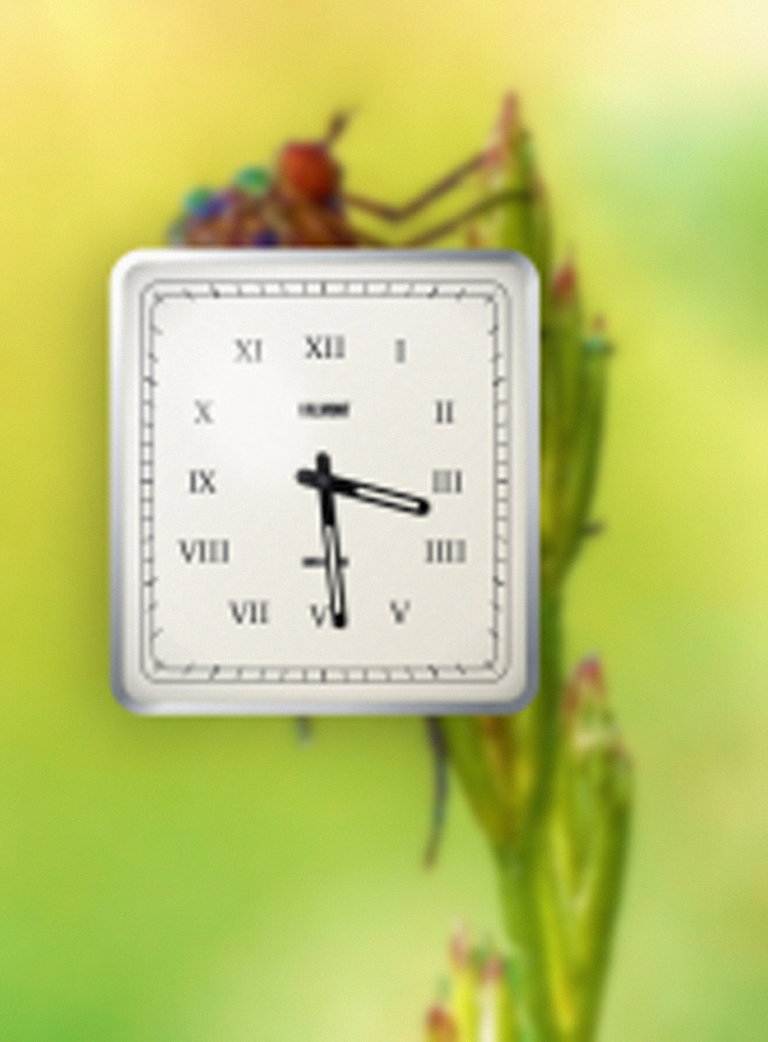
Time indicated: 3:29
